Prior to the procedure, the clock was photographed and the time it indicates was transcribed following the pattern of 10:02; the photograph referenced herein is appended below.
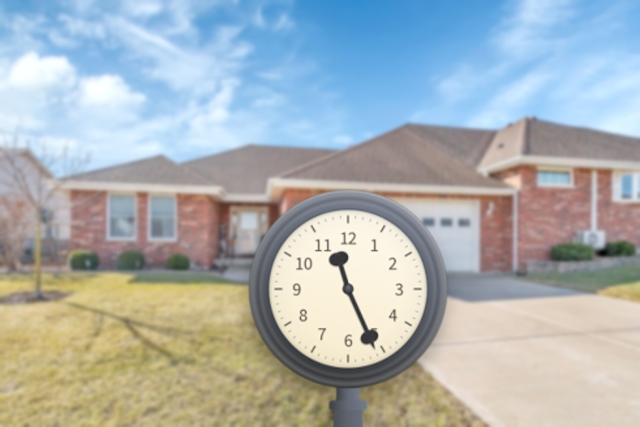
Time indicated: 11:26
